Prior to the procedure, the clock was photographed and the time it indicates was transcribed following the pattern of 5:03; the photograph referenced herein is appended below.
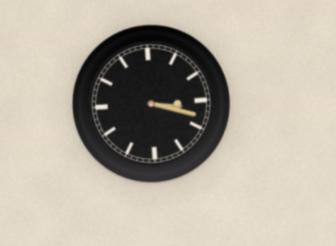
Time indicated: 3:18
